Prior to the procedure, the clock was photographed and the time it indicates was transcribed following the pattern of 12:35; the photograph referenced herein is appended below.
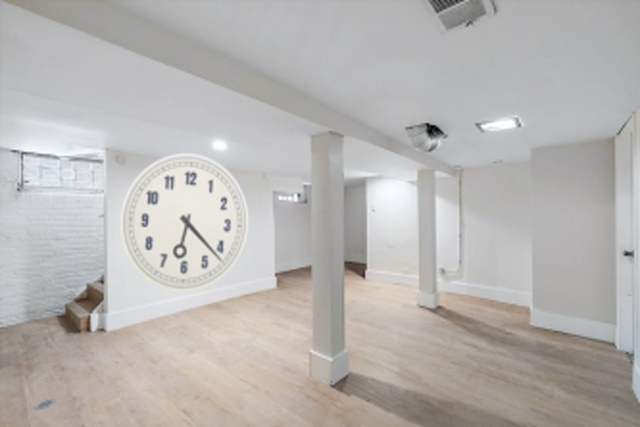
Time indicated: 6:22
